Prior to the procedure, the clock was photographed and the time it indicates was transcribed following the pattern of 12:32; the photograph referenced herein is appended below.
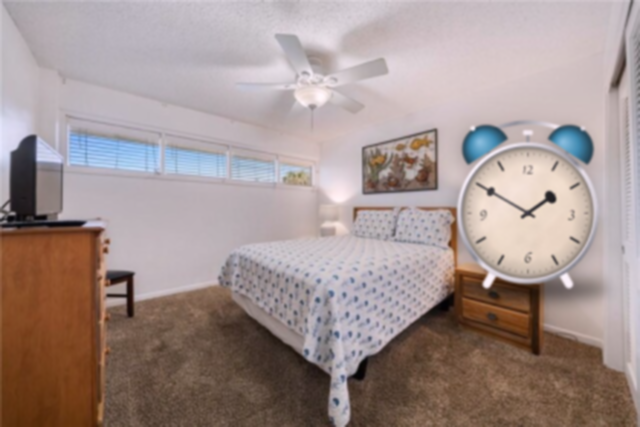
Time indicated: 1:50
